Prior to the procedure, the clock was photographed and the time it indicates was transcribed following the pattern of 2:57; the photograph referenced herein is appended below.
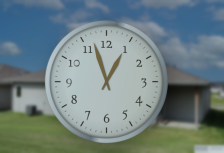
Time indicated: 12:57
